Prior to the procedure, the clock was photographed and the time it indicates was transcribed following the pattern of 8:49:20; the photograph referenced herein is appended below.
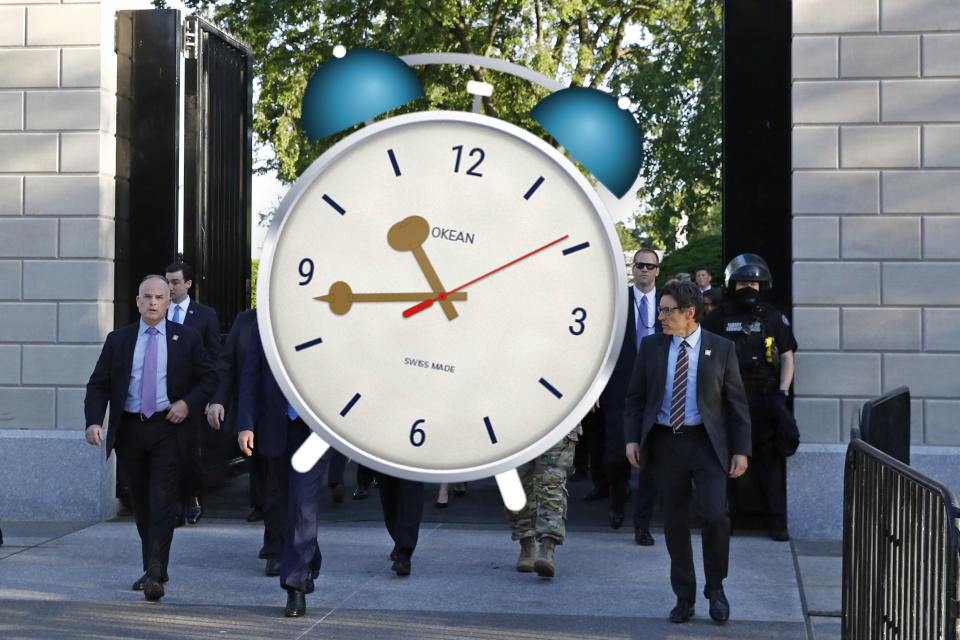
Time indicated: 10:43:09
